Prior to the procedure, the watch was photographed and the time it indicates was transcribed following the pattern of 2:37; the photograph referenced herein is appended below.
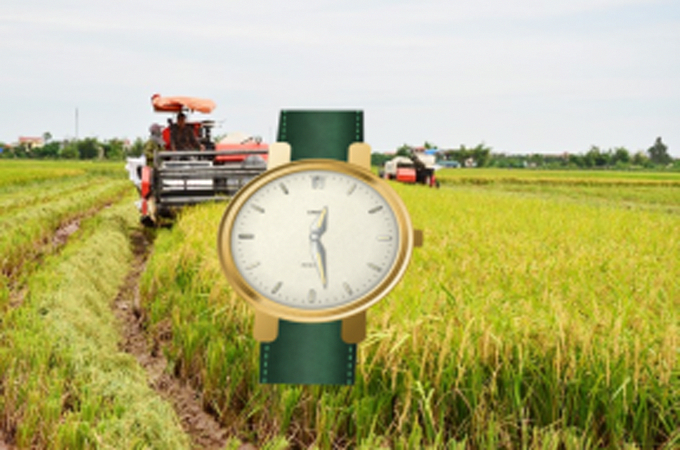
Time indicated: 12:28
